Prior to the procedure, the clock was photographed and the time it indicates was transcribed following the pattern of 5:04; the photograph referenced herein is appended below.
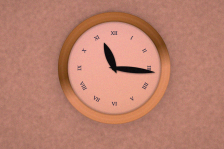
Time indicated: 11:16
